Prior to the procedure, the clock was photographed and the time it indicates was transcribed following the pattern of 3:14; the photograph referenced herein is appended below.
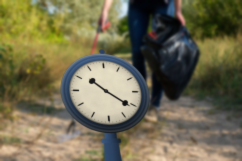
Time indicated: 10:21
